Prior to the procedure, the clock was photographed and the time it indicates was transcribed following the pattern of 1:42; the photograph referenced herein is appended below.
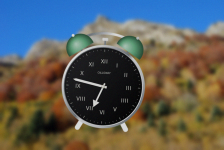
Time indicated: 6:47
